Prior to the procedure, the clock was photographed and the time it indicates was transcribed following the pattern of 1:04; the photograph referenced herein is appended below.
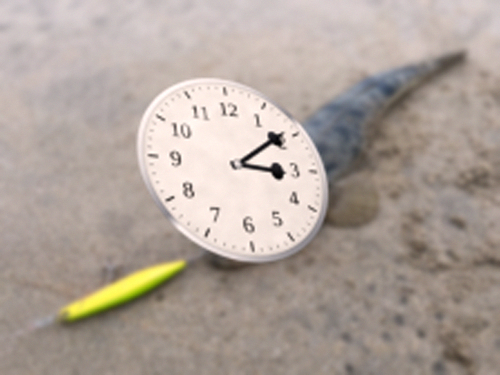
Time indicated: 3:09
